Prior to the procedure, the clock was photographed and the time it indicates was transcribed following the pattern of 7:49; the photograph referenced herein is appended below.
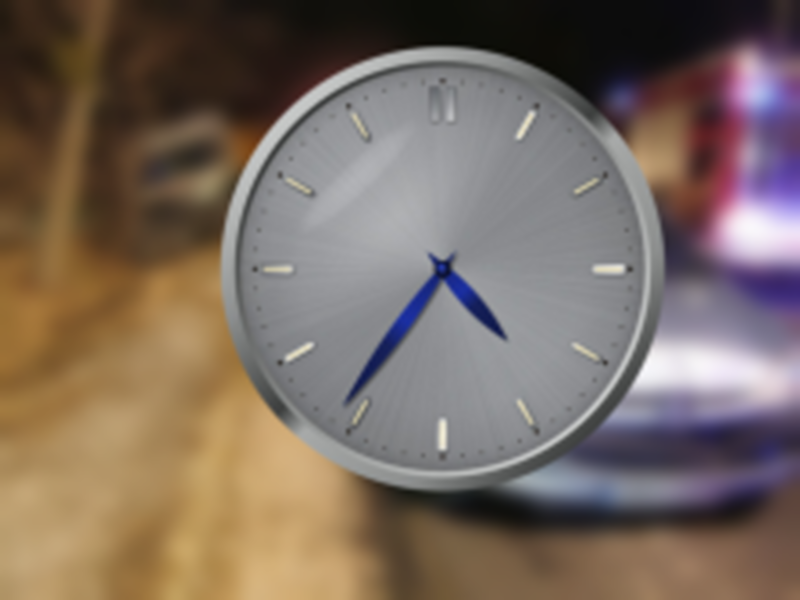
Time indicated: 4:36
